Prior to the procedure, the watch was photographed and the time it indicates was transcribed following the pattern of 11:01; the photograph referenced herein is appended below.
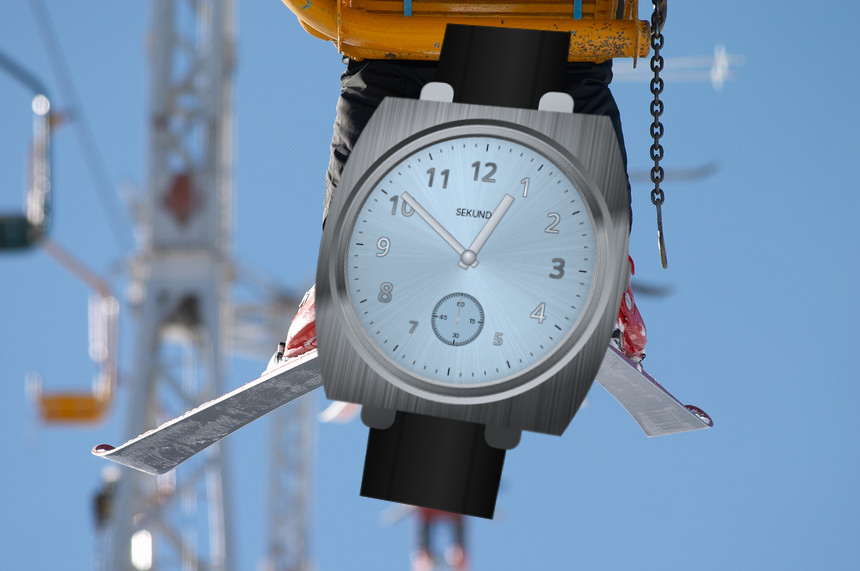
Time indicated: 12:51
